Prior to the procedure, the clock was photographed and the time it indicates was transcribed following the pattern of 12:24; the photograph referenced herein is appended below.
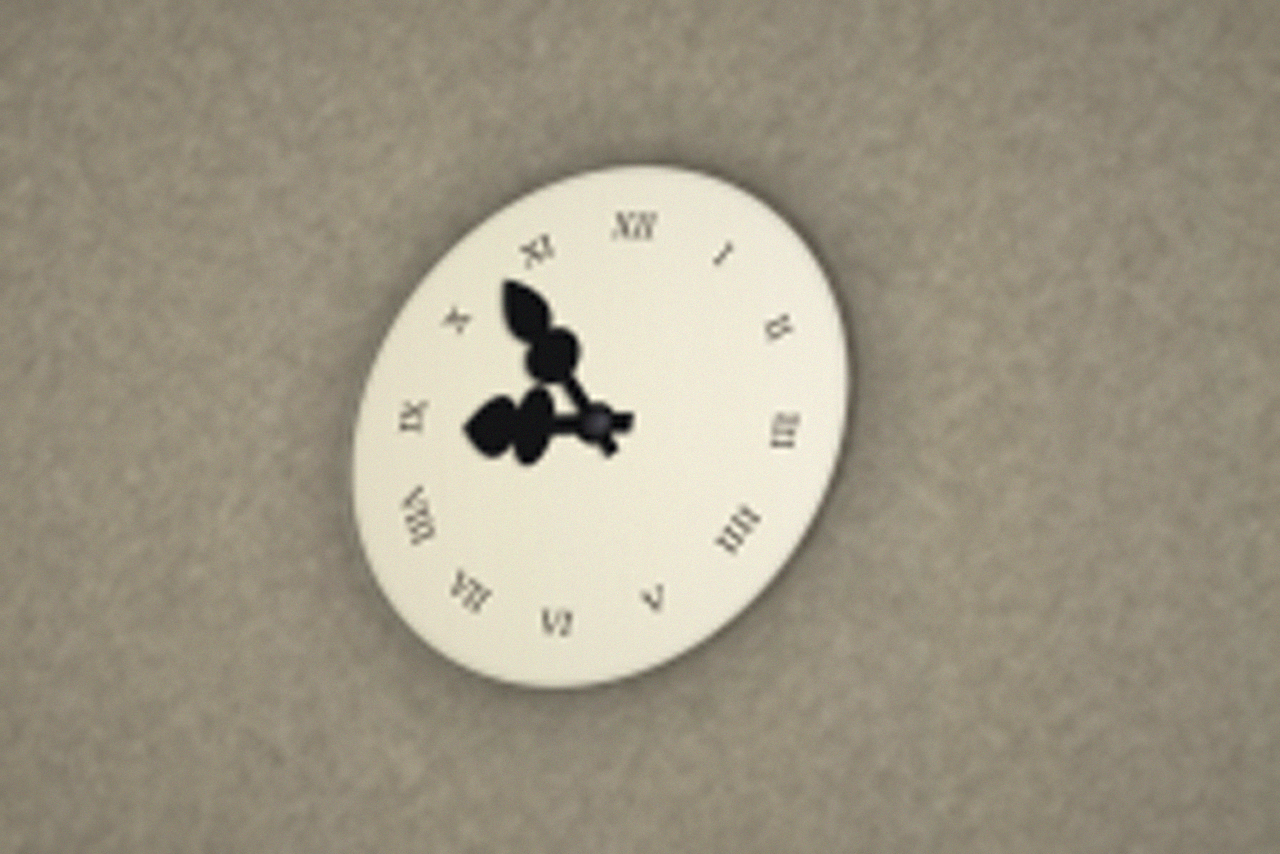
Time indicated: 8:53
